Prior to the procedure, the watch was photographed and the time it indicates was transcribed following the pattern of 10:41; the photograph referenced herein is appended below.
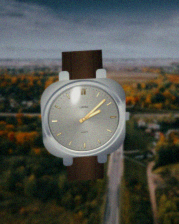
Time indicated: 2:08
